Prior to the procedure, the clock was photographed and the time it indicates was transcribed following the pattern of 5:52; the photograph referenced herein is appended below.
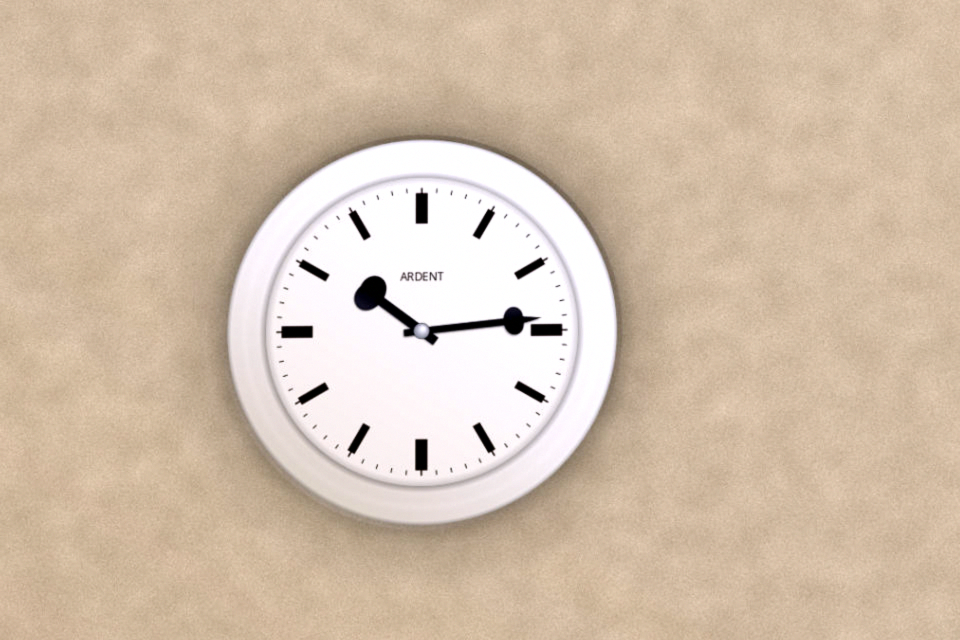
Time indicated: 10:14
